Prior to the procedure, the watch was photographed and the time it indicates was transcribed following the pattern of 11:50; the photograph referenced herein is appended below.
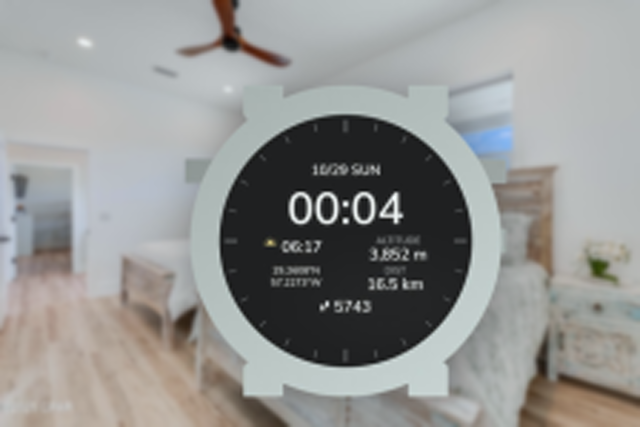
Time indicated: 0:04
